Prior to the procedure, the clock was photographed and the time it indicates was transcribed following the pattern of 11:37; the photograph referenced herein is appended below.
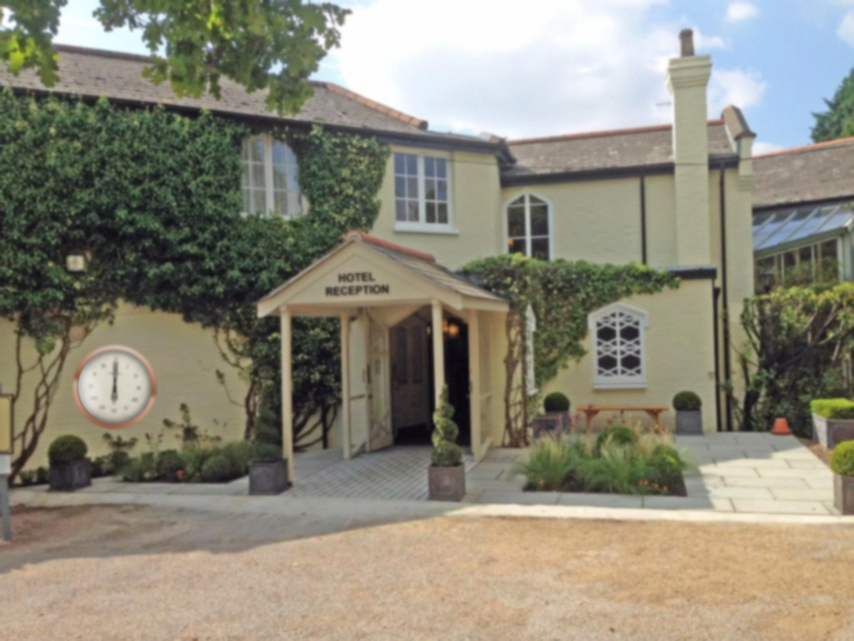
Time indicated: 6:00
